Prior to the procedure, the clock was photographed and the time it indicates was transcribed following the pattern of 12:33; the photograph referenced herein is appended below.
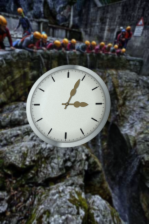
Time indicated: 3:04
